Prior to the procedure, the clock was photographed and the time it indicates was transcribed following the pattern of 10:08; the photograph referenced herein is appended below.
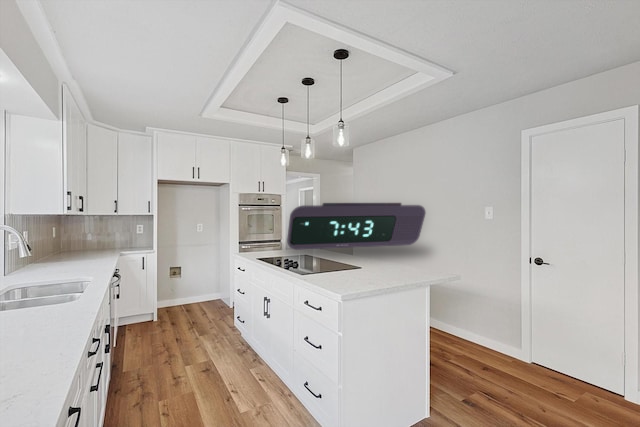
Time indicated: 7:43
